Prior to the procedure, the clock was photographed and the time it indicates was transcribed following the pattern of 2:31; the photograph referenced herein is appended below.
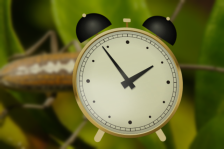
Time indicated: 1:54
